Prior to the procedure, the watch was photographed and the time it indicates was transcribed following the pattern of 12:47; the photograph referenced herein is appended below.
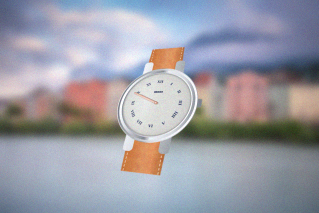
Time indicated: 9:49
